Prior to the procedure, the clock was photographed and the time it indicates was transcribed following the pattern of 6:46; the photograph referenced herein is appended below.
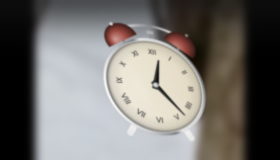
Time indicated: 12:23
